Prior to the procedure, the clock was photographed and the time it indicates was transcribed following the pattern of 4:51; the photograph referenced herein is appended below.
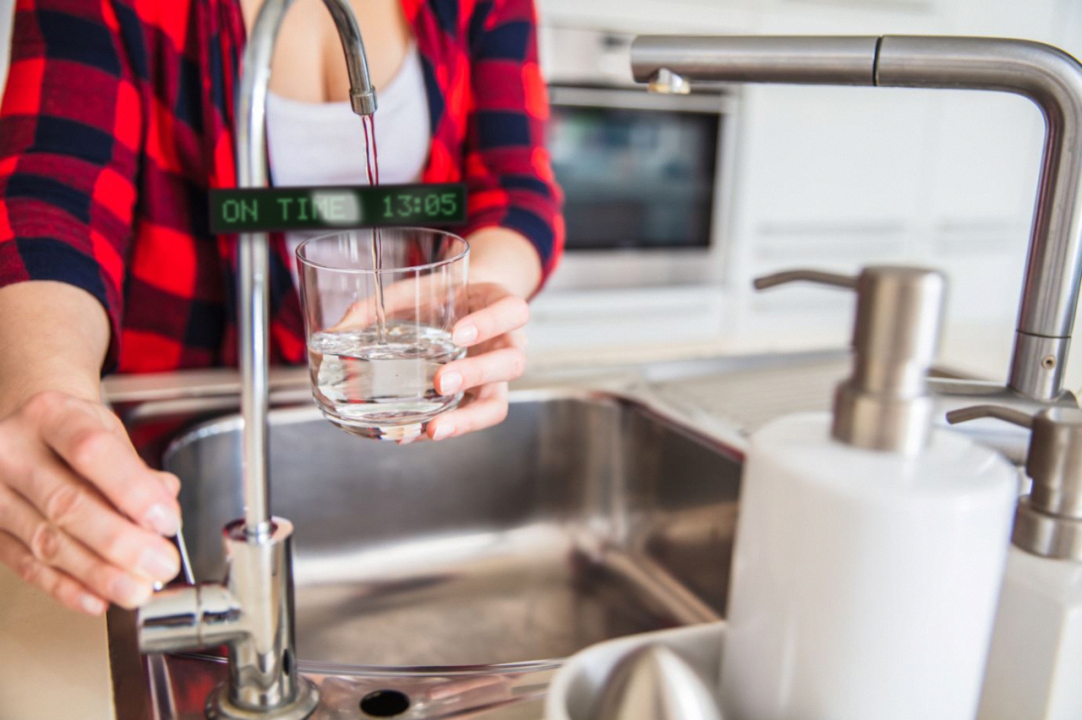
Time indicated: 13:05
